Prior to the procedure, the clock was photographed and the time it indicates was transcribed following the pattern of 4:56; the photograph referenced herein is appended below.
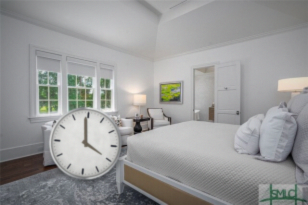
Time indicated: 3:59
